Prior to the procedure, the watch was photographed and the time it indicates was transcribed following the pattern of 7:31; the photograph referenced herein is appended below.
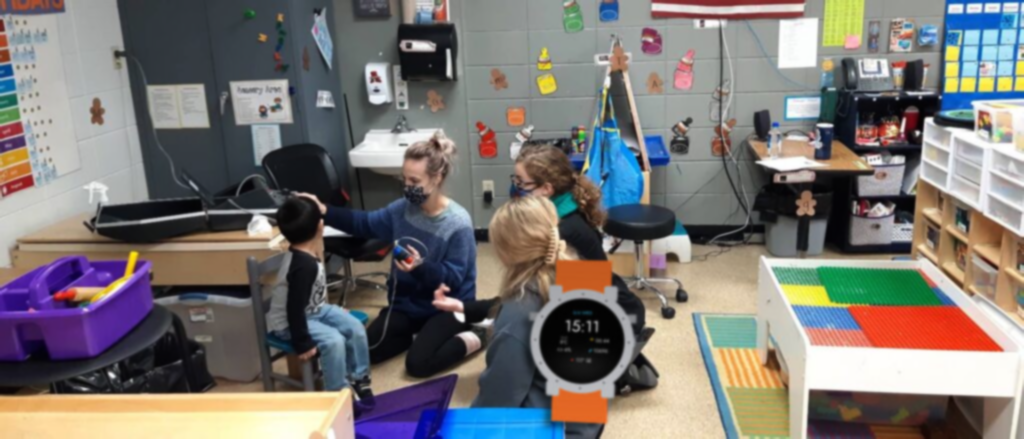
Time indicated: 15:11
